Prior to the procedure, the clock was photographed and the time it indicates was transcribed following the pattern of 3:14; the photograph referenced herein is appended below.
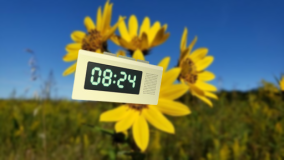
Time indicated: 8:24
